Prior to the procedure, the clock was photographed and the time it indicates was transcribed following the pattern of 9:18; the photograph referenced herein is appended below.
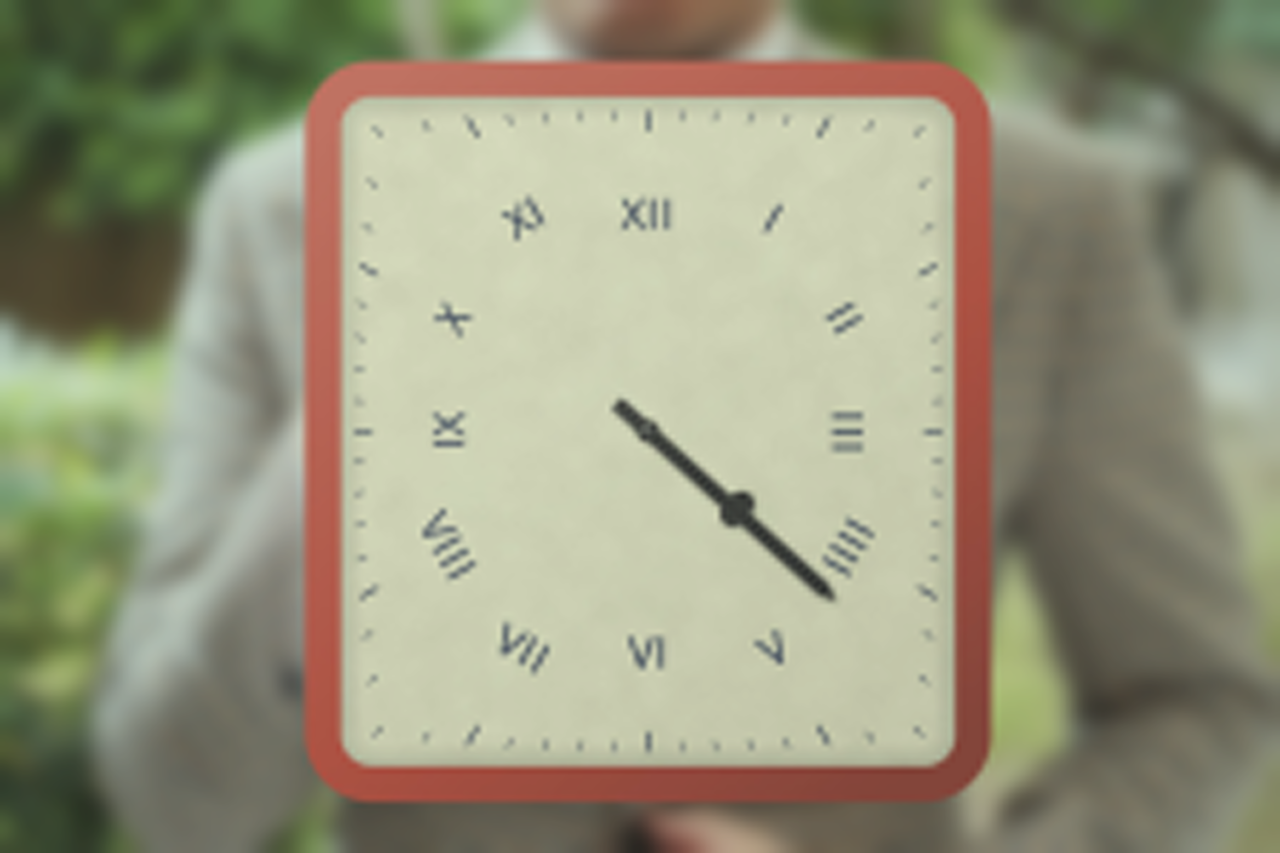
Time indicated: 4:22
